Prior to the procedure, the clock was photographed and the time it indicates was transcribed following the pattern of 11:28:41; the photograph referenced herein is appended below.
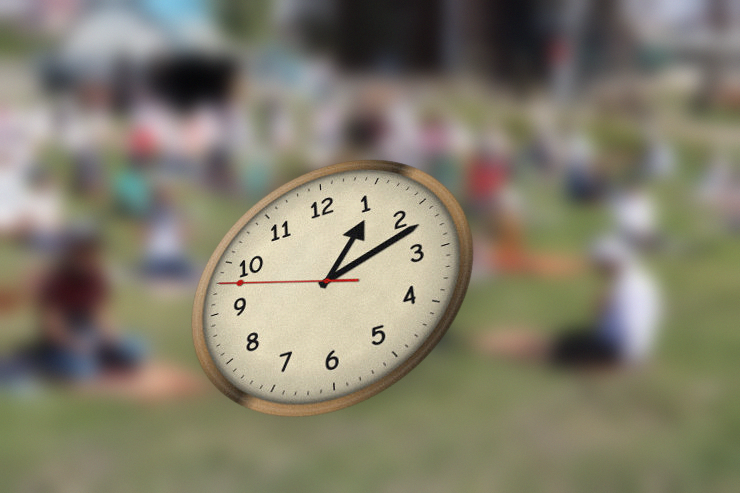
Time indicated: 1:11:48
